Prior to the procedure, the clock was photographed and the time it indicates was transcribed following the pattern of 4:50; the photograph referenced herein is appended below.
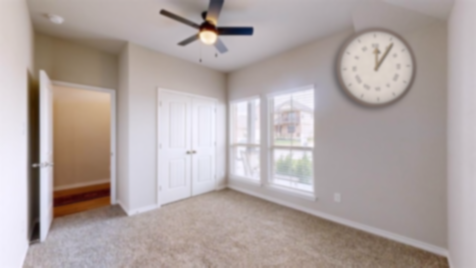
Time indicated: 12:06
